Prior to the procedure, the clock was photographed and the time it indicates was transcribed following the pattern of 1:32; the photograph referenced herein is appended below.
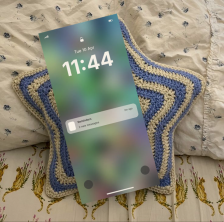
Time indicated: 11:44
